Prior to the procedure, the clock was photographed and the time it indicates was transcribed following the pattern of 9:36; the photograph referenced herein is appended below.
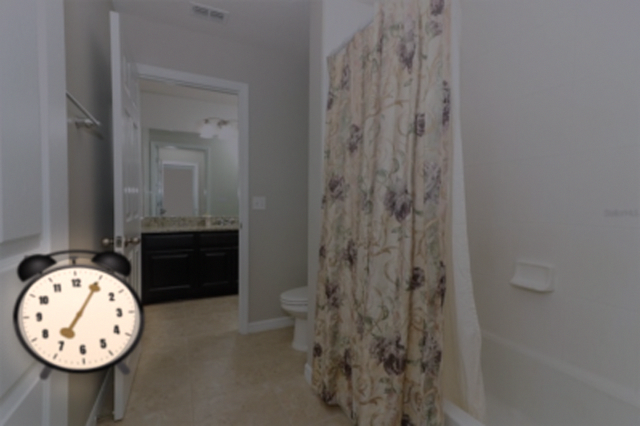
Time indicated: 7:05
